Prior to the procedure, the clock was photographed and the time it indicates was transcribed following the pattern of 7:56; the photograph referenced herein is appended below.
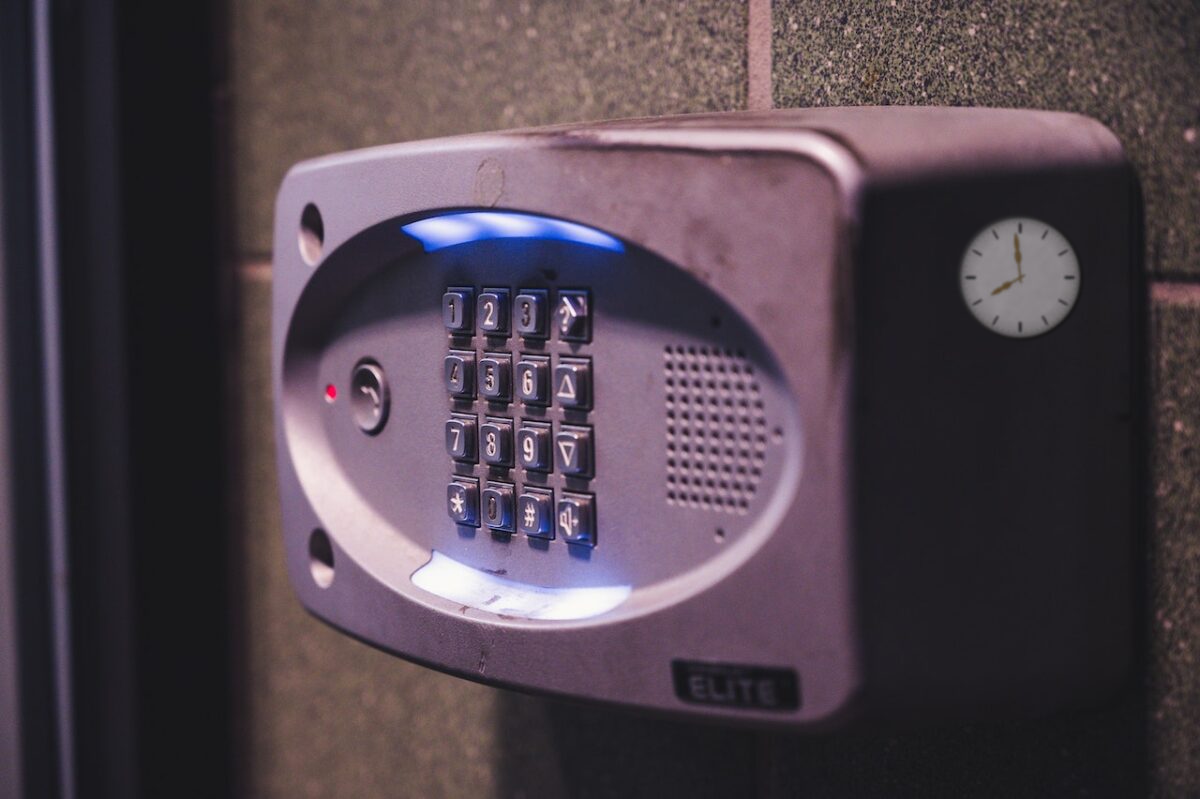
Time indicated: 7:59
